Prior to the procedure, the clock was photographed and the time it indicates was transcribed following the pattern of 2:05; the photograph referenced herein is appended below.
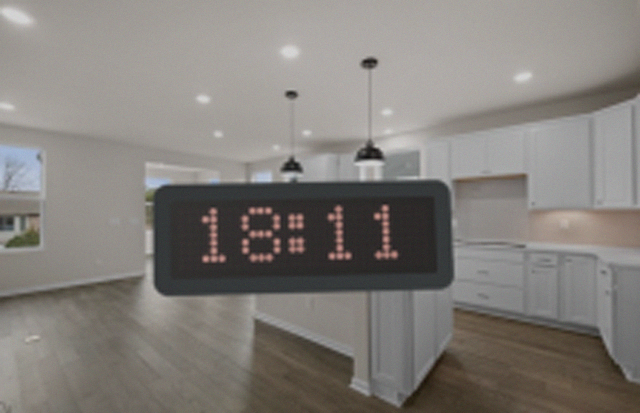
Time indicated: 18:11
